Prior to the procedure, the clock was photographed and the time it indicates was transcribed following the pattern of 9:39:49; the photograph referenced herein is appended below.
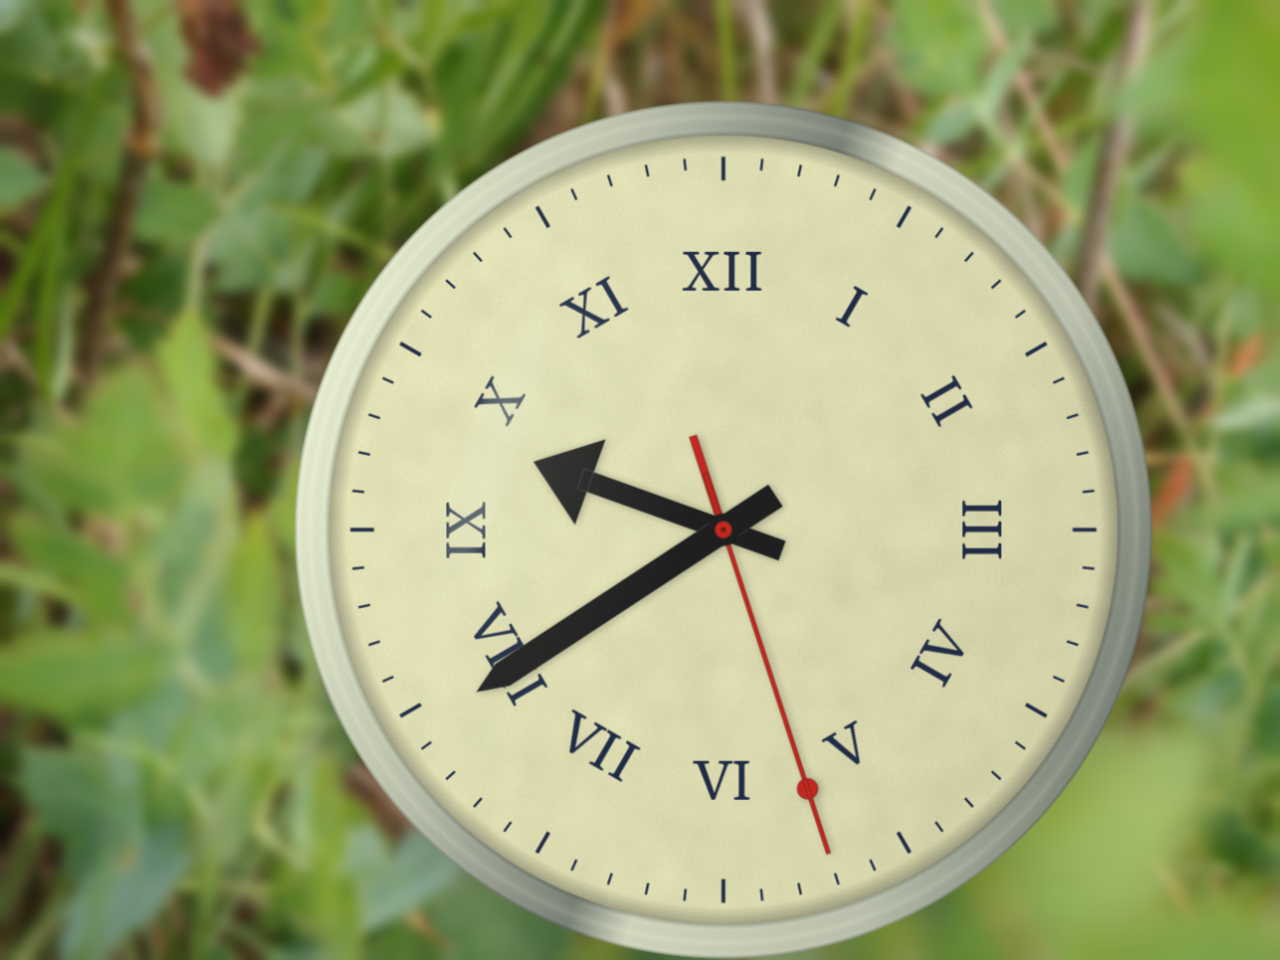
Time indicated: 9:39:27
